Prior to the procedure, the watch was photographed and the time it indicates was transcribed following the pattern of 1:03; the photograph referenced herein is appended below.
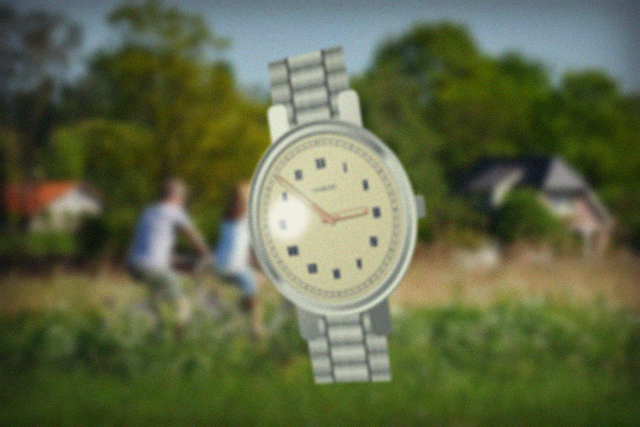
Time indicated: 2:52
